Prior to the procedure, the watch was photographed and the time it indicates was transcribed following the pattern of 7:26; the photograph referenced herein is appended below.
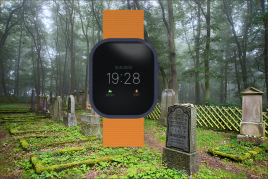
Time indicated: 19:28
